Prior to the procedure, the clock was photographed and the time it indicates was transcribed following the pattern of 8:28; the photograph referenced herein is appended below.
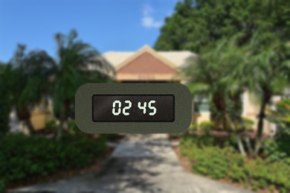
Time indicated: 2:45
